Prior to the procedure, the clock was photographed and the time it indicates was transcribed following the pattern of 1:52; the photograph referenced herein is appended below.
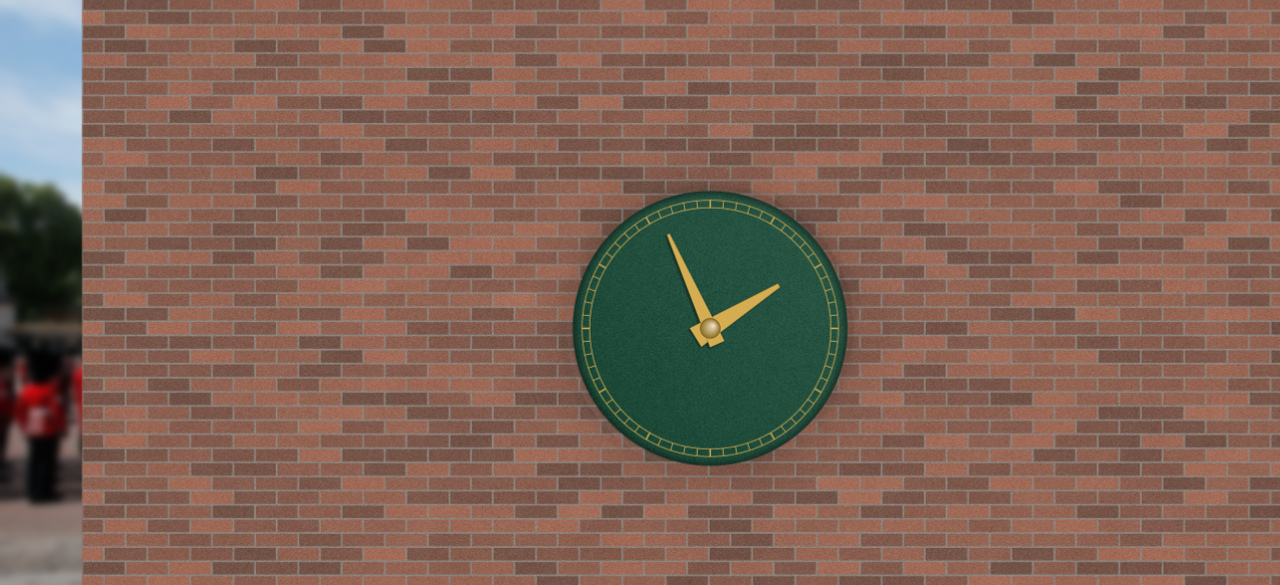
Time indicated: 1:56
